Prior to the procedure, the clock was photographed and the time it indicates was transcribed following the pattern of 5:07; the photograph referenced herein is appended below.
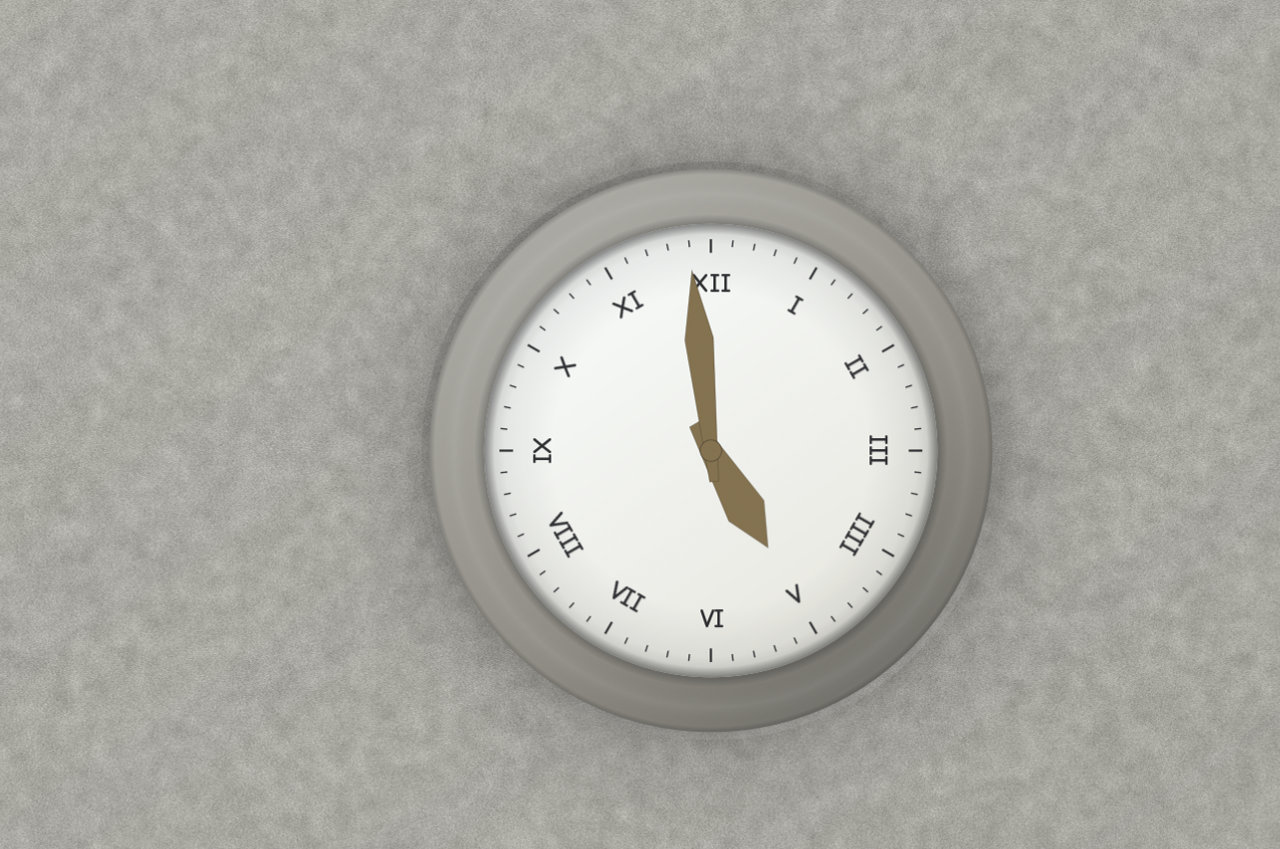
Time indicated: 4:59
